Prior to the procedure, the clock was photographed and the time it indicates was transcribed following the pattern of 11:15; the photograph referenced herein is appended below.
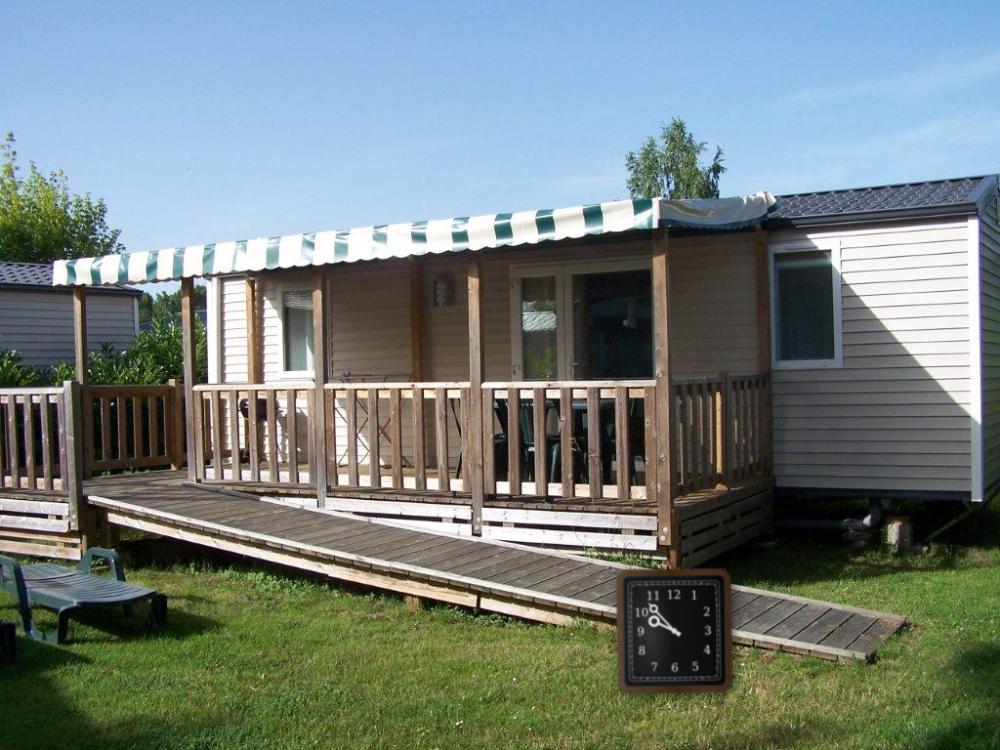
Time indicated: 9:53
